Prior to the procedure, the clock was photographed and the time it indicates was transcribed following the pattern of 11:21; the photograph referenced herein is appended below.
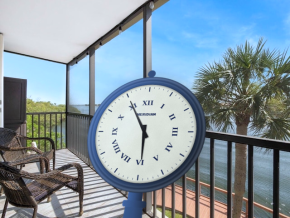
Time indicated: 5:55
